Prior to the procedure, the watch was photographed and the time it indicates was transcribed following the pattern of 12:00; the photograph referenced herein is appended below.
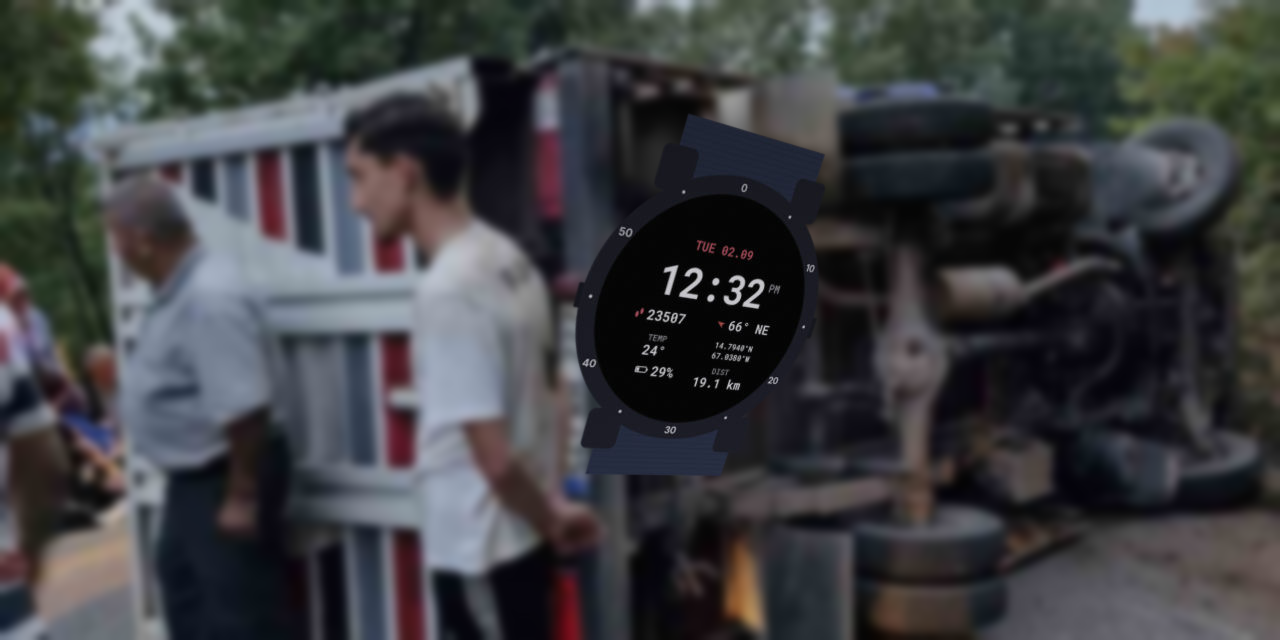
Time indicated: 12:32
